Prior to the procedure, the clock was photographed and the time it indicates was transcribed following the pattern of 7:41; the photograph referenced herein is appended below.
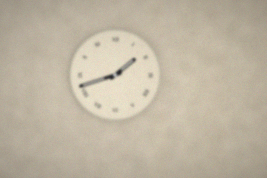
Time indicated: 1:42
